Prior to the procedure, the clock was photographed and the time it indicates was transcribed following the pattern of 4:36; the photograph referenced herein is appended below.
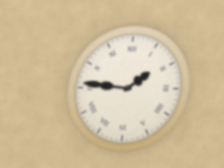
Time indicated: 1:46
